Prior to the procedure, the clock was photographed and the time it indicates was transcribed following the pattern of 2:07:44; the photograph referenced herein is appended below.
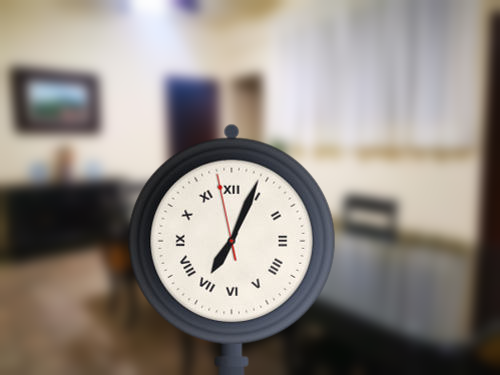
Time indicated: 7:03:58
